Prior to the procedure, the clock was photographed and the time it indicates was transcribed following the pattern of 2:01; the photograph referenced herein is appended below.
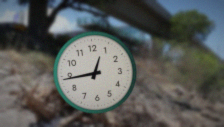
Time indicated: 12:44
